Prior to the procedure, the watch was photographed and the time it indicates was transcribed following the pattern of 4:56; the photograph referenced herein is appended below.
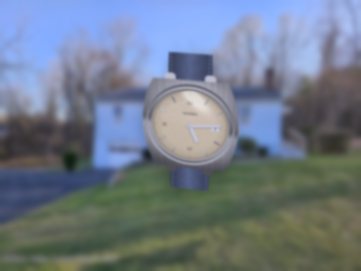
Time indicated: 5:14
